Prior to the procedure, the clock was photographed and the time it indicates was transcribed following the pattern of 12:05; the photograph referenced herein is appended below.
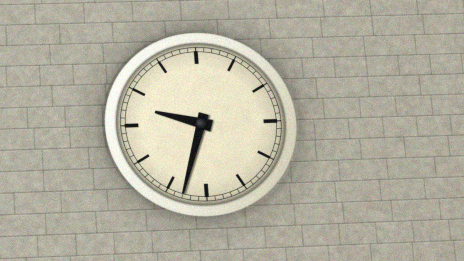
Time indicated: 9:33
